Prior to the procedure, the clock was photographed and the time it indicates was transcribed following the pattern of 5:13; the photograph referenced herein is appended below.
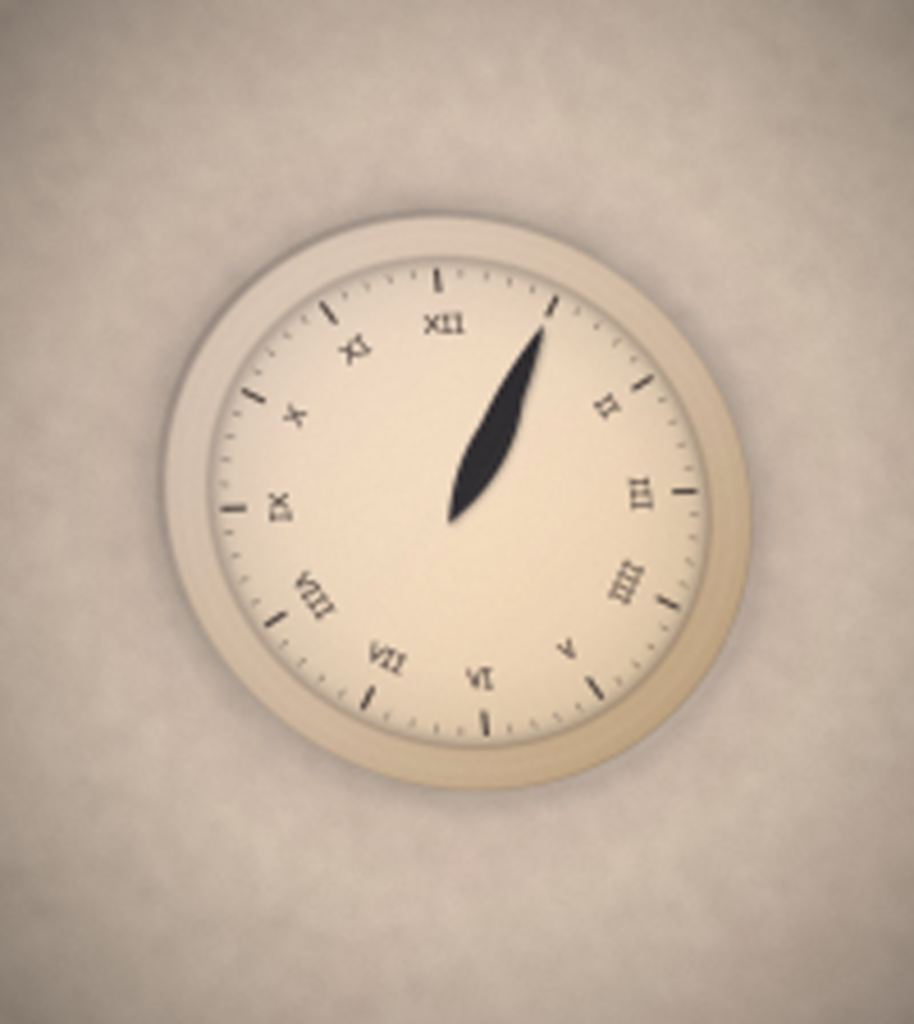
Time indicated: 1:05
